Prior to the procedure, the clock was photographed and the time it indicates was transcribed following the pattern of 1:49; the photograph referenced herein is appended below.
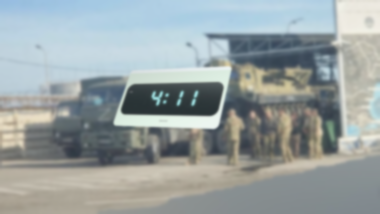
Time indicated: 4:11
